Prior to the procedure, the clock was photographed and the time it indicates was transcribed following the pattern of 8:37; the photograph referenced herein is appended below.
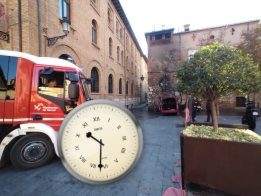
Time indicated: 10:32
